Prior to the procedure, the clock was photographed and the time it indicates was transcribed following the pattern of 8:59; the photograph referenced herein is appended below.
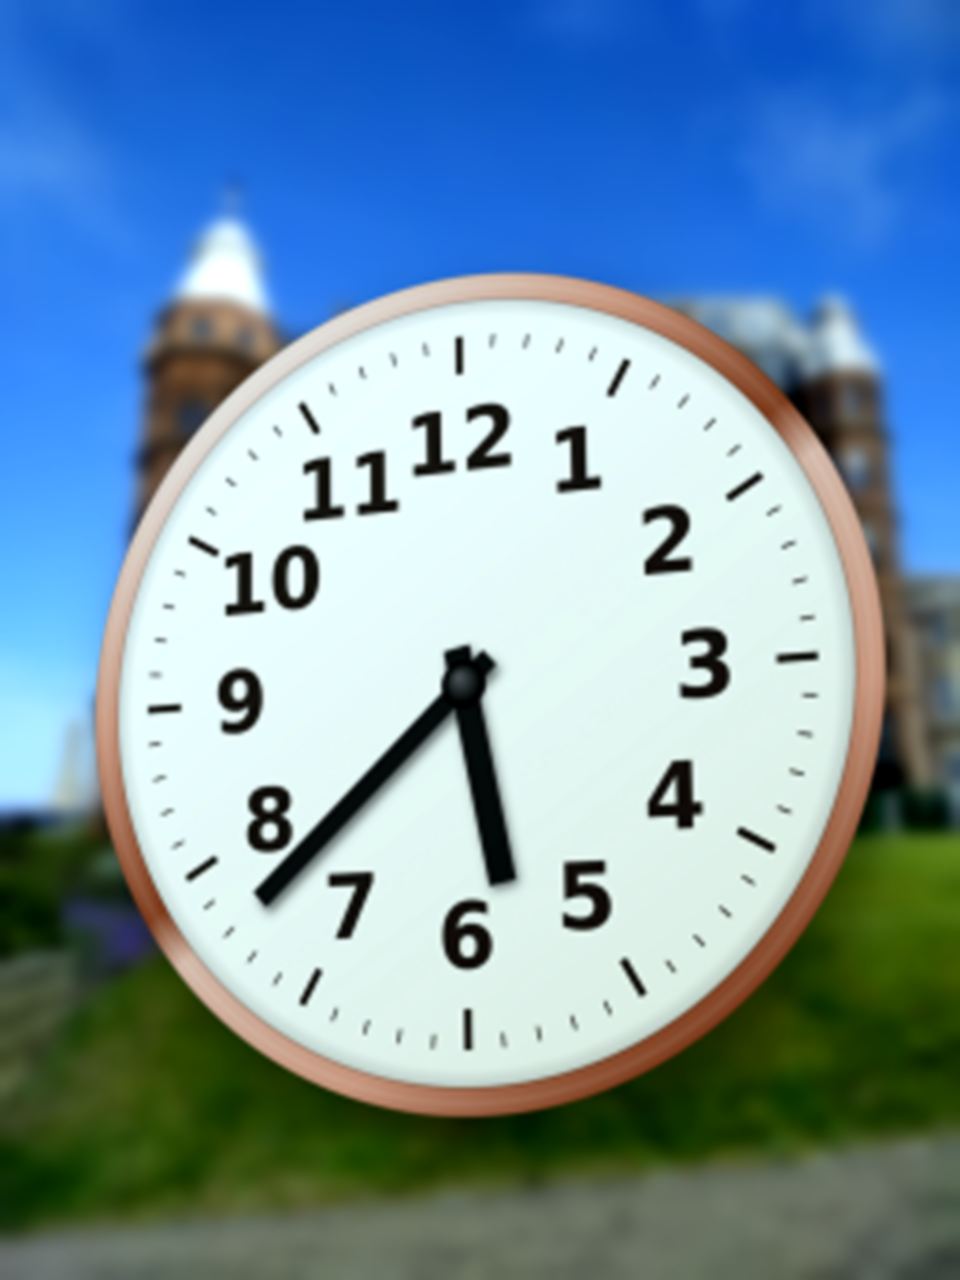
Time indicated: 5:38
